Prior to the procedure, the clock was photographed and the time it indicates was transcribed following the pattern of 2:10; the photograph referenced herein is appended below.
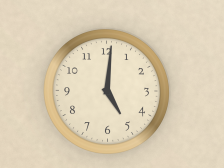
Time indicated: 5:01
